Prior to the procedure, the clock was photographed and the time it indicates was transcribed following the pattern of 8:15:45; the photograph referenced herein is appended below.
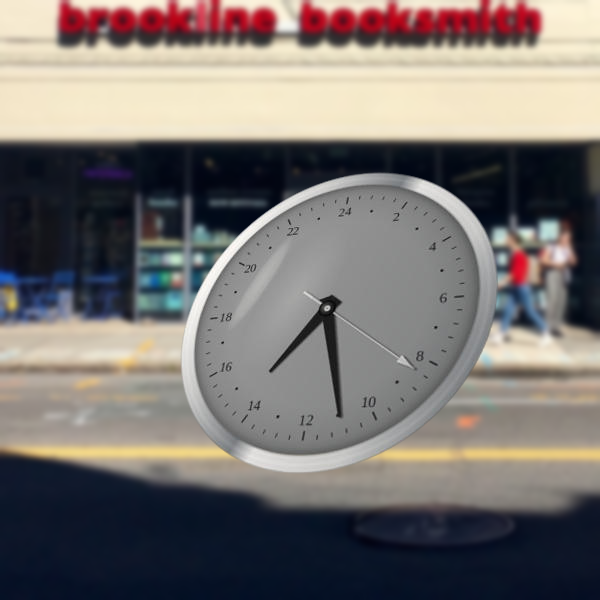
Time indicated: 14:27:21
